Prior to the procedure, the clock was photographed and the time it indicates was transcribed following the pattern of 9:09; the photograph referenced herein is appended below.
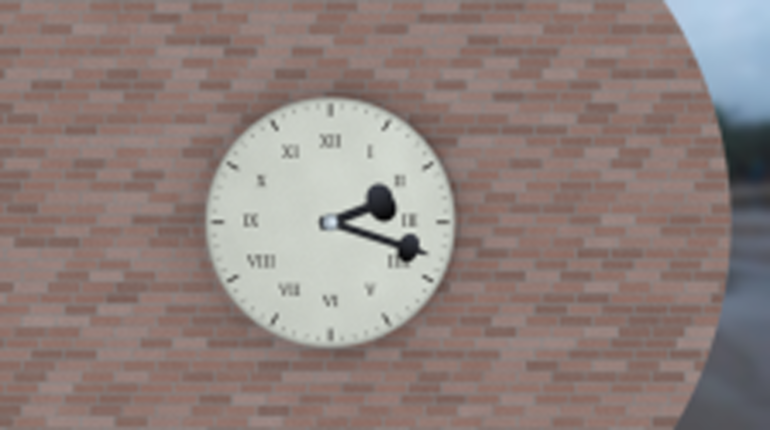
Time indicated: 2:18
